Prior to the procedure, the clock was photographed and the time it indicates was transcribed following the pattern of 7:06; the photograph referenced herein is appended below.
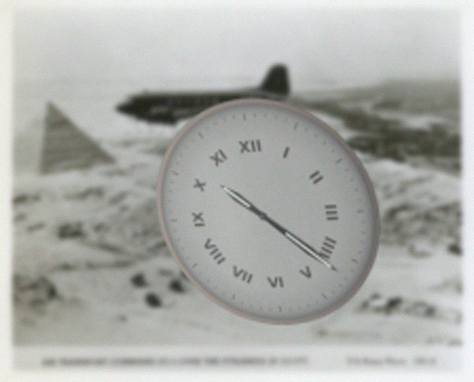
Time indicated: 10:22
